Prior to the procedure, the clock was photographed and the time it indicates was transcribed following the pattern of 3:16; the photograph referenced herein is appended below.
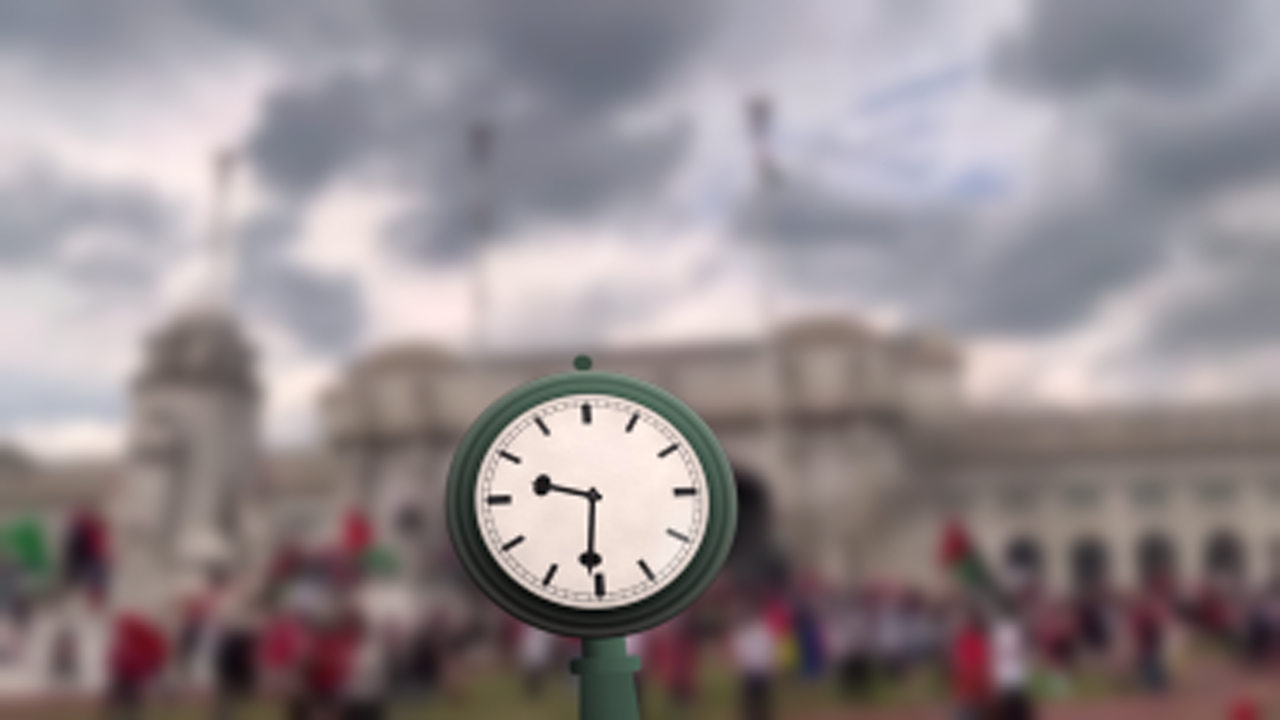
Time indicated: 9:31
